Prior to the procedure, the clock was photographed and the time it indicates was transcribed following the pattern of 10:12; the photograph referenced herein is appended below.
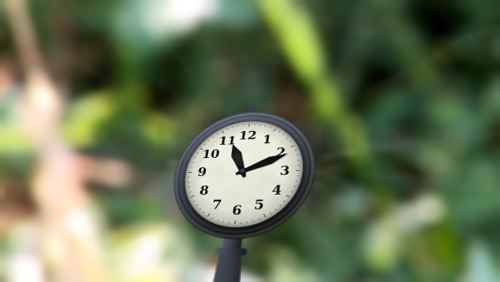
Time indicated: 11:11
